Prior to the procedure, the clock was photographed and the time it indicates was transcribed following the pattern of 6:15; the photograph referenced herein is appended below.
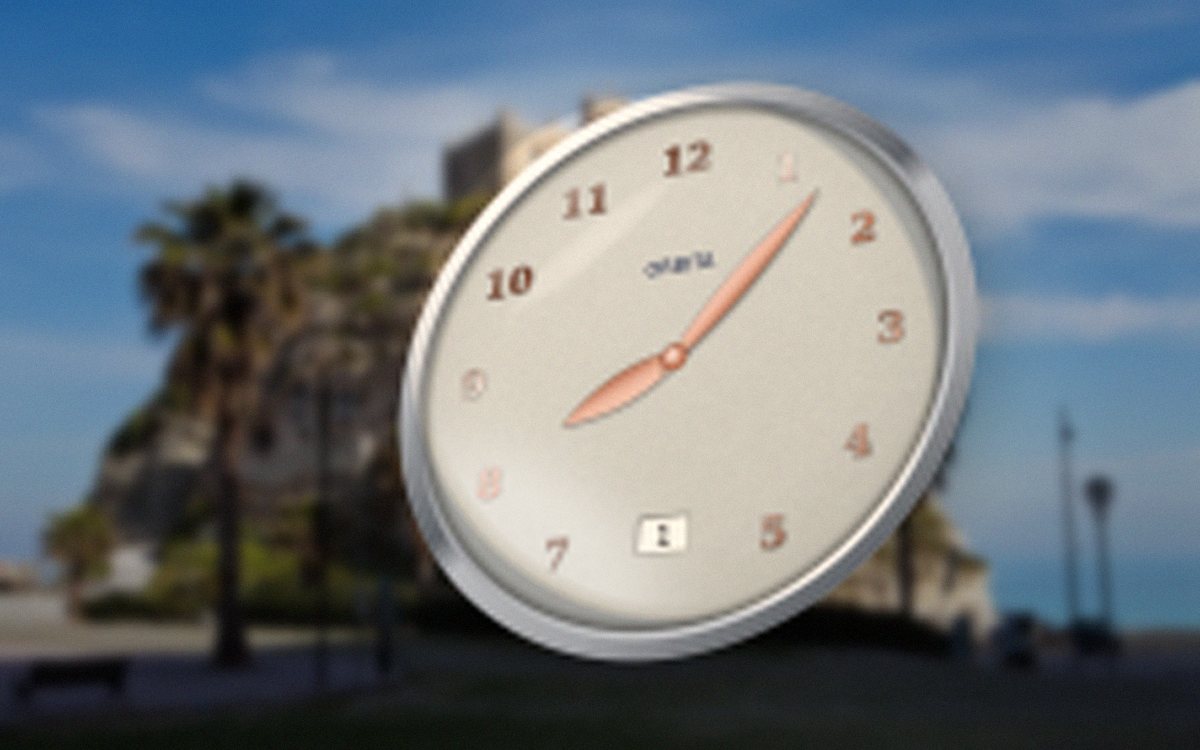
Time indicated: 8:07
